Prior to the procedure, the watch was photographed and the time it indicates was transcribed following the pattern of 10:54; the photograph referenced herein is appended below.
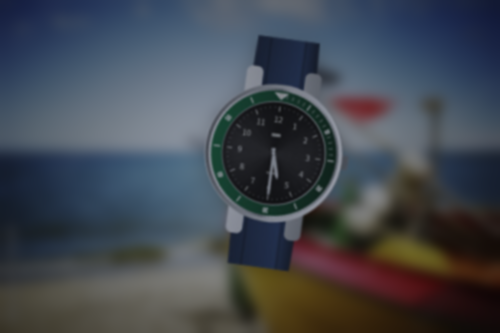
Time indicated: 5:30
